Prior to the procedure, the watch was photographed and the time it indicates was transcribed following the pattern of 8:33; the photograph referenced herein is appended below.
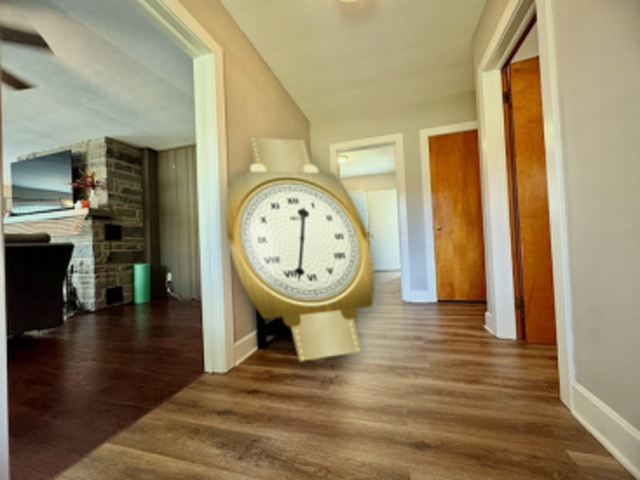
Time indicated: 12:33
